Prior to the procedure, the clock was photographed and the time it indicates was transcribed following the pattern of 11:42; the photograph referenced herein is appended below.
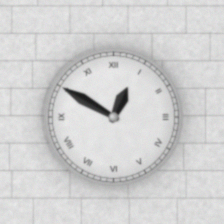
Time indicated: 12:50
